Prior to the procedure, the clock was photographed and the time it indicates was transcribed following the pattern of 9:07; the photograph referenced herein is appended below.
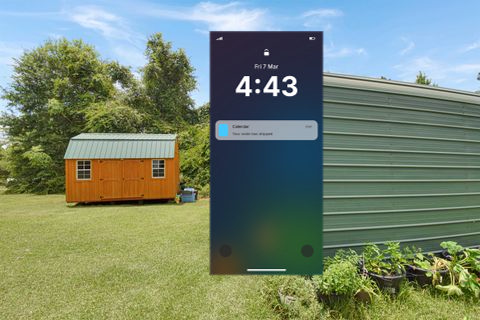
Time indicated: 4:43
